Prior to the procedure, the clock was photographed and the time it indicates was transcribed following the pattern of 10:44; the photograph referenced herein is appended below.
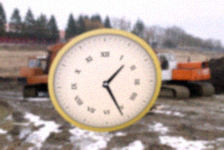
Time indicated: 1:26
